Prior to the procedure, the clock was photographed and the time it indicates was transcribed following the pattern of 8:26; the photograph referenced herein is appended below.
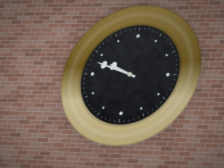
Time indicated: 9:48
